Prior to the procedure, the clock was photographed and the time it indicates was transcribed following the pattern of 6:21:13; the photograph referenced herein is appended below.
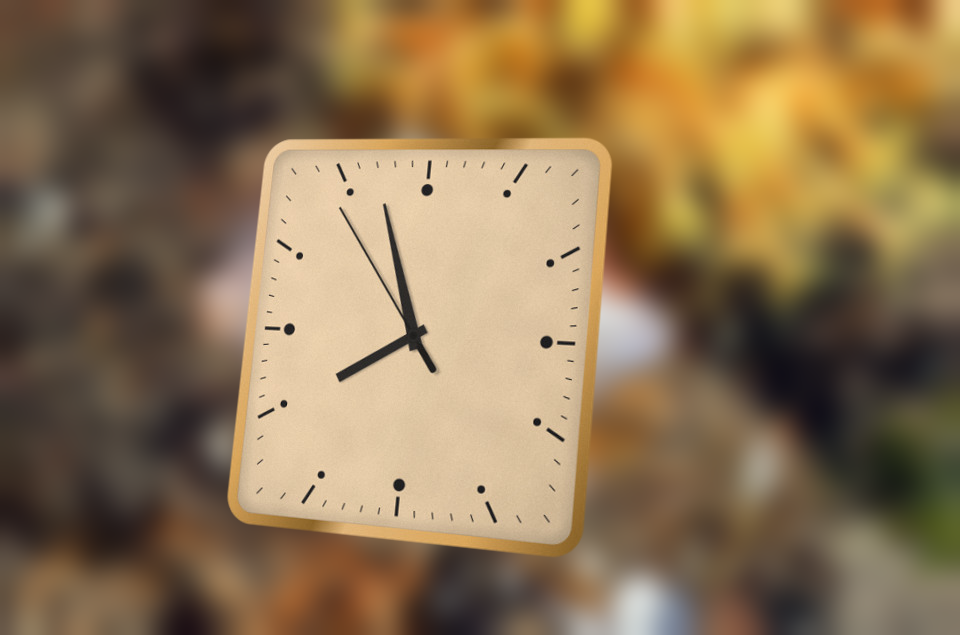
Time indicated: 7:56:54
